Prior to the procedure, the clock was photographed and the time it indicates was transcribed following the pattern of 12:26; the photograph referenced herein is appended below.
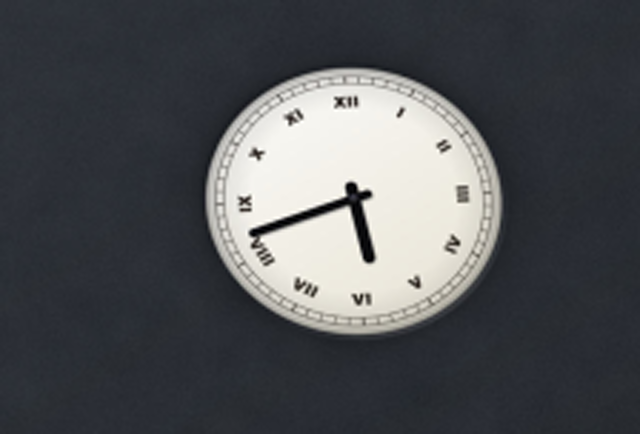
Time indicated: 5:42
